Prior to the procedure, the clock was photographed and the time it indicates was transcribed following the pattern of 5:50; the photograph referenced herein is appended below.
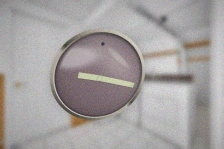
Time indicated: 9:17
